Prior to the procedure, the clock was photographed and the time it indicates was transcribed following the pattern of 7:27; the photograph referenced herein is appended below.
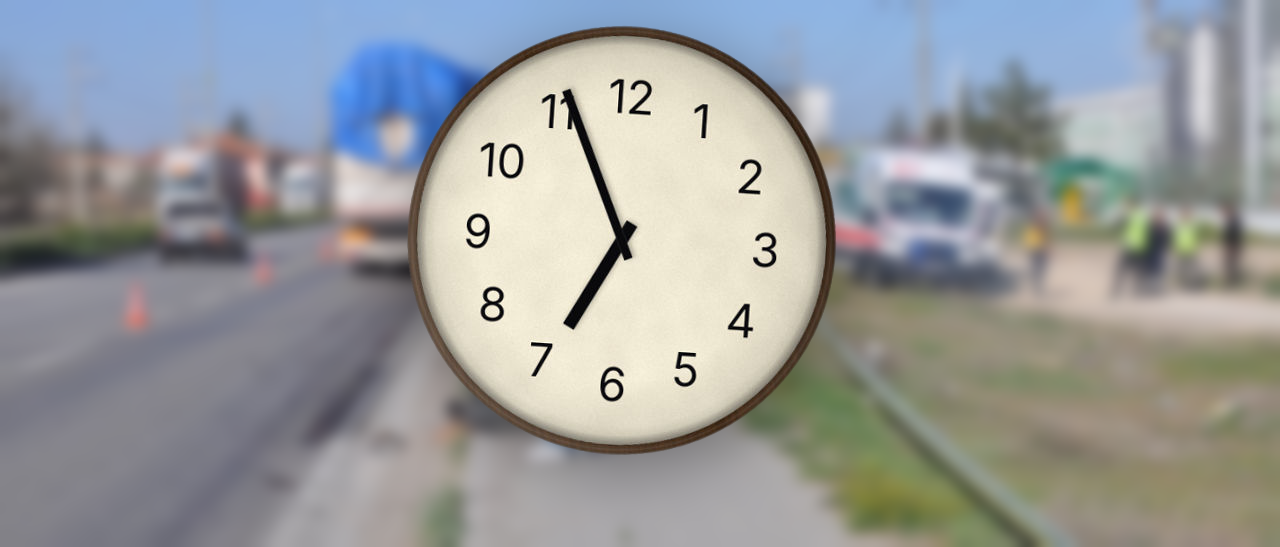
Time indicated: 6:56
